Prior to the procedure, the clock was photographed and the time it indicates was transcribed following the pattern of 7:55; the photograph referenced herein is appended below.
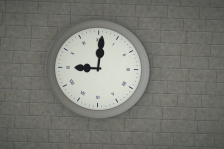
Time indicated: 9:01
